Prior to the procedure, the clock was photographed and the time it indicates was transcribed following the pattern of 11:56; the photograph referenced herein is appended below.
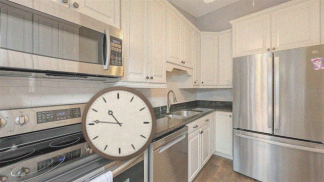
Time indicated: 10:46
